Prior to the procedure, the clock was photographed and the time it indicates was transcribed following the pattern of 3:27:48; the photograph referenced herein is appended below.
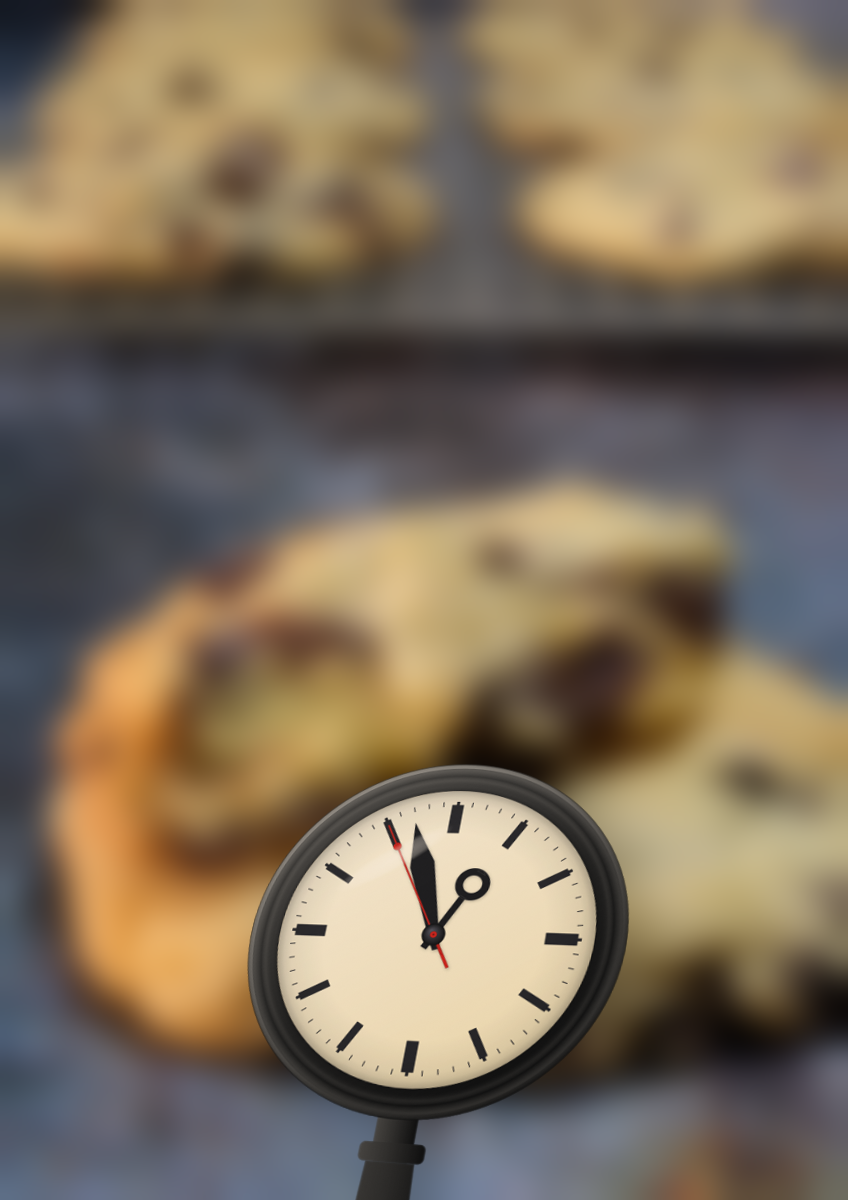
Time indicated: 12:56:55
